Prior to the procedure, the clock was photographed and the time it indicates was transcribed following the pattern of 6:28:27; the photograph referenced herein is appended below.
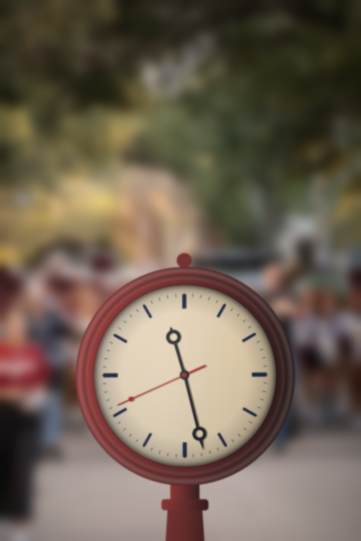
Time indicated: 11:27:41
